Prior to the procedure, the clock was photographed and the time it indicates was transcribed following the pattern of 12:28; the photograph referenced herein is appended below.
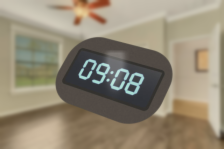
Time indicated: 9:08
